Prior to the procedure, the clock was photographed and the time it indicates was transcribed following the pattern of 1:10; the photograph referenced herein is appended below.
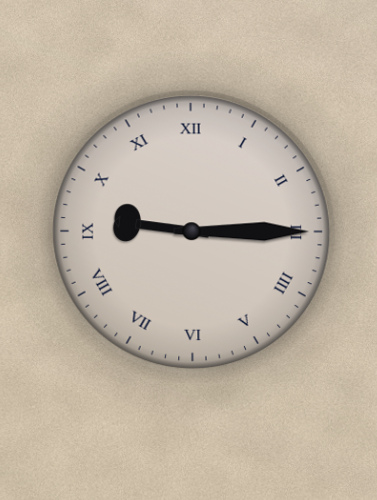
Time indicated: 9:15
